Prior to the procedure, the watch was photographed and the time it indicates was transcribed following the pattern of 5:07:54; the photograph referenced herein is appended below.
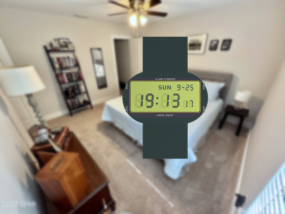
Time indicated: 19:13:17
